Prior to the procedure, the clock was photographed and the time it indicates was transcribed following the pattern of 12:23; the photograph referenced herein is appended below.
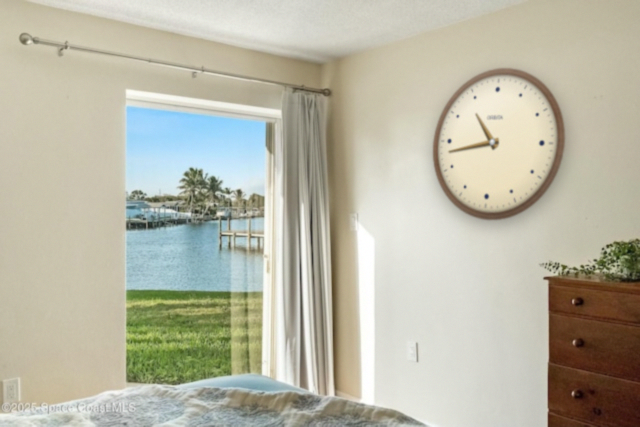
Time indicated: 10:43
